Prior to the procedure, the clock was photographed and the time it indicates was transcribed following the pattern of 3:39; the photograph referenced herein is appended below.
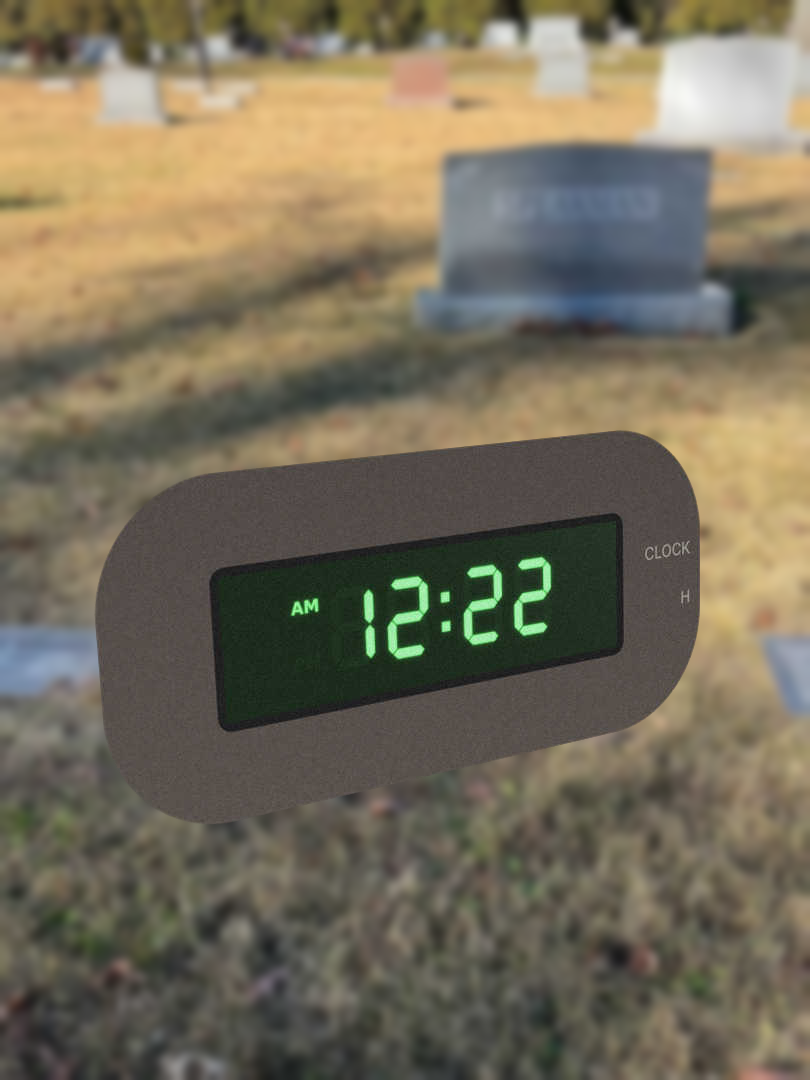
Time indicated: 12:22
